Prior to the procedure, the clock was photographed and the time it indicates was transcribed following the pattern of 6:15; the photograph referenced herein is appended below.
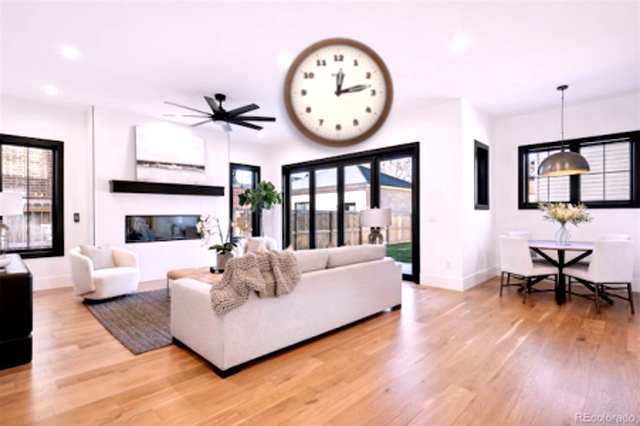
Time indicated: 12:13
